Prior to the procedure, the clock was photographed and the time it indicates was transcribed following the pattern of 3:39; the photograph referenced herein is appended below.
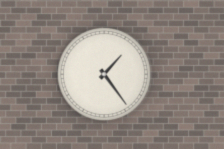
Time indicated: 1:24
